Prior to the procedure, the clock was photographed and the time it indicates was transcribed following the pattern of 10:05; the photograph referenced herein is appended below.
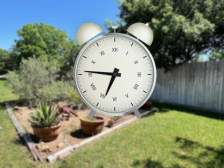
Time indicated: 6:46
